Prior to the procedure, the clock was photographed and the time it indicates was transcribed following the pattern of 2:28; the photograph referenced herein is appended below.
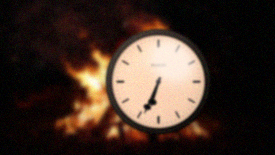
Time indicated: 6:34
